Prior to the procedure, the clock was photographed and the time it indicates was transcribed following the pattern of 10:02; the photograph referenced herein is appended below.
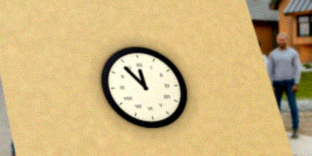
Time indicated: 11:54
